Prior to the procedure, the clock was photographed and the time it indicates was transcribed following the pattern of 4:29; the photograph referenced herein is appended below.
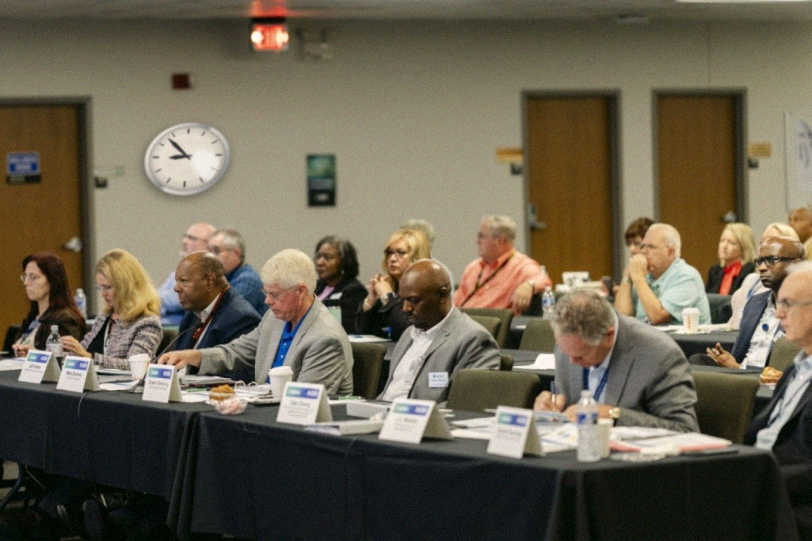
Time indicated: 8:53
